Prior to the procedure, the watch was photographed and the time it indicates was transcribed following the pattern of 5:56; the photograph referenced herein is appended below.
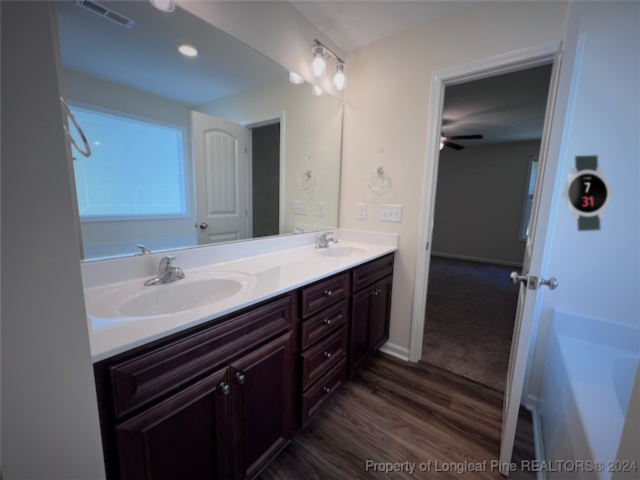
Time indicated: 7:31
